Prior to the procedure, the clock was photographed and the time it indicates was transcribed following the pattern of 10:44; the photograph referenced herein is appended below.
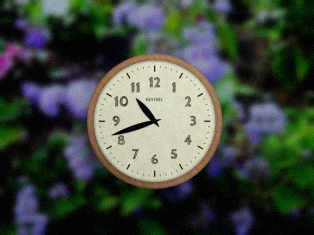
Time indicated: 10:42
